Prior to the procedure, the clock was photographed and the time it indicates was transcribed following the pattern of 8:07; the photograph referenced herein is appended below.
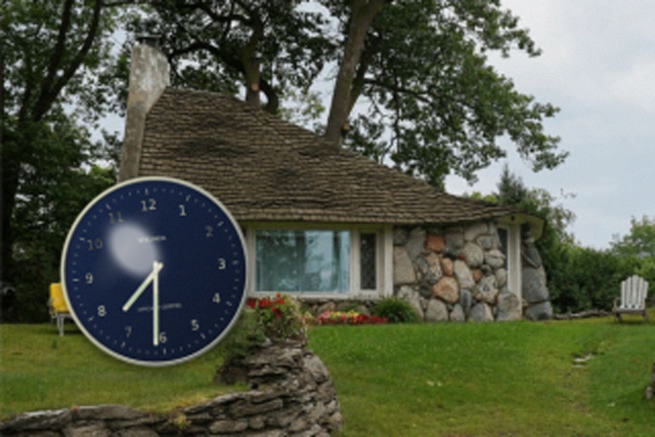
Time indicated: 7:31
